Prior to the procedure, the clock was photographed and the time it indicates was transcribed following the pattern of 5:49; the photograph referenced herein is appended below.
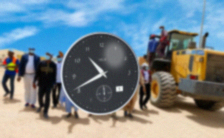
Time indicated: 10:41
